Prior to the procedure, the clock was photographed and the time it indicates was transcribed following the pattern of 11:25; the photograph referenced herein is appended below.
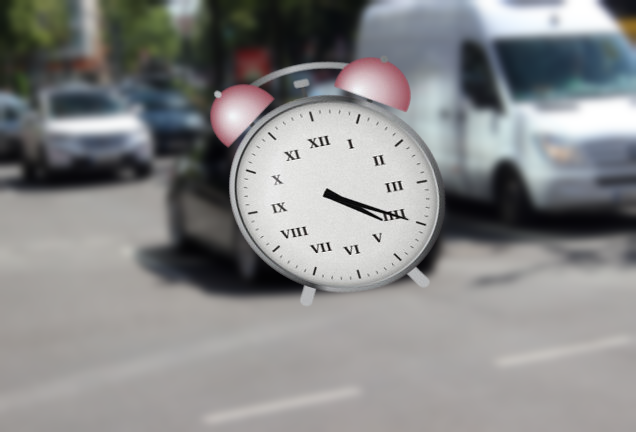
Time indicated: 4:20
